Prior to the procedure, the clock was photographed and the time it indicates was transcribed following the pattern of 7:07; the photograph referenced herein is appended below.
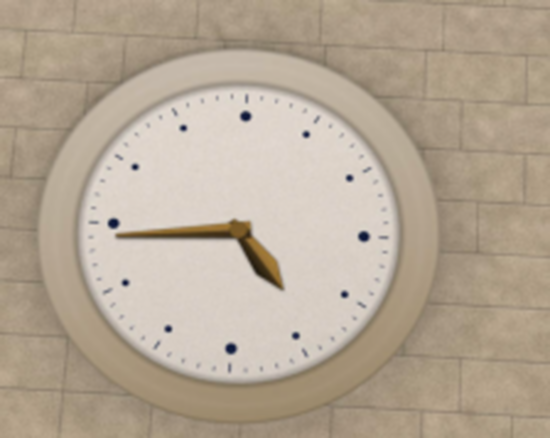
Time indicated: 4:44
